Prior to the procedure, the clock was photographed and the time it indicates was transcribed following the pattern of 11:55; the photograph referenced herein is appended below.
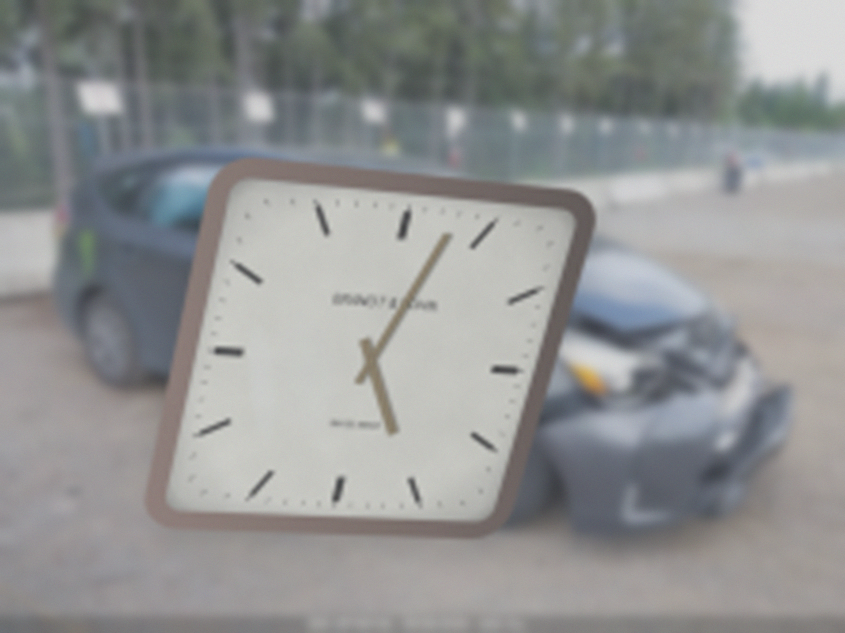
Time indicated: 5:03
